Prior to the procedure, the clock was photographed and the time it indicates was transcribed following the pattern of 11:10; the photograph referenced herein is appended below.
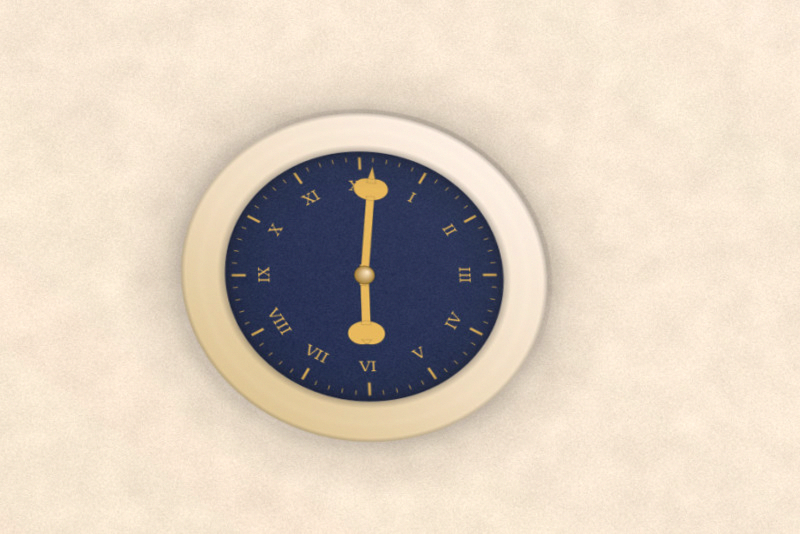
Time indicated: 6:01
